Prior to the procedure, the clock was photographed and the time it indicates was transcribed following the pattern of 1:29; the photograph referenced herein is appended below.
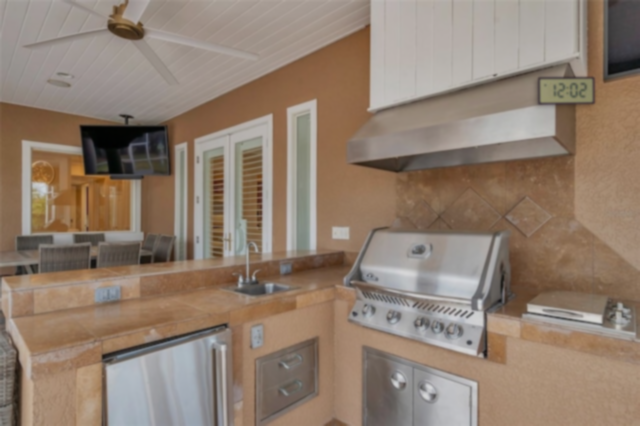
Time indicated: 12:02
